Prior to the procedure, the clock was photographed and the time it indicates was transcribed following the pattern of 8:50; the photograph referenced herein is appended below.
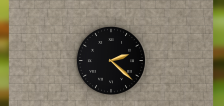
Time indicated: 2:22
